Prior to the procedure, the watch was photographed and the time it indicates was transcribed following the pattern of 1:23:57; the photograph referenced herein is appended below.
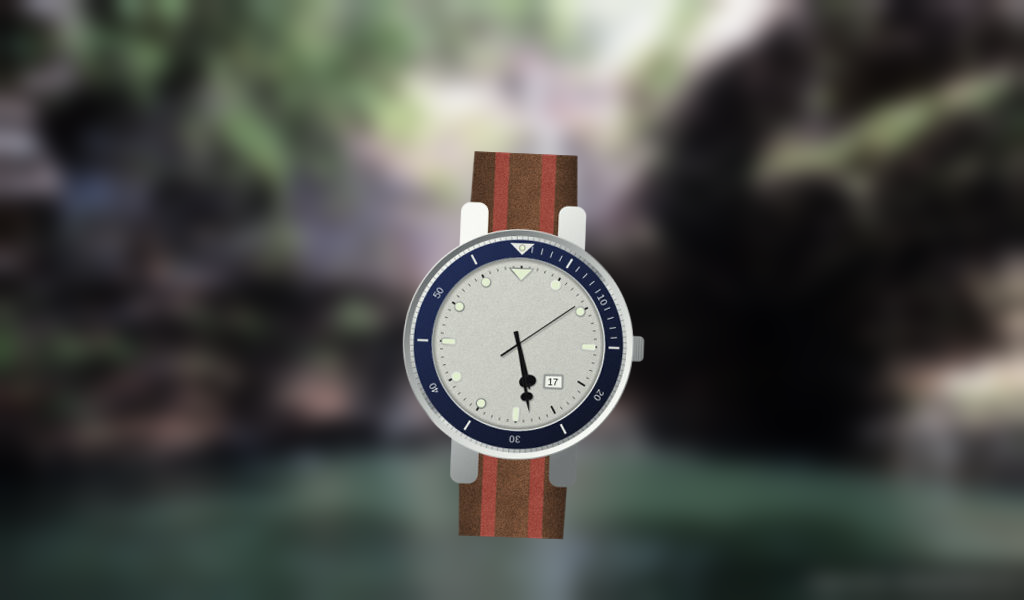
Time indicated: 5:28:09
